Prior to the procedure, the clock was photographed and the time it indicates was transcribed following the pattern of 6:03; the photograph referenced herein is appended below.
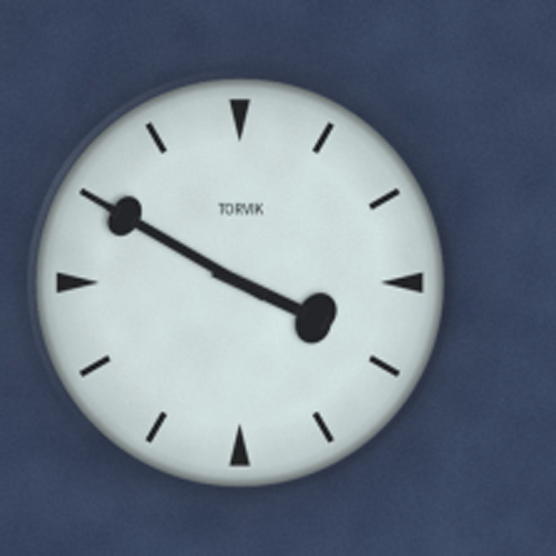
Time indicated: 3:50
